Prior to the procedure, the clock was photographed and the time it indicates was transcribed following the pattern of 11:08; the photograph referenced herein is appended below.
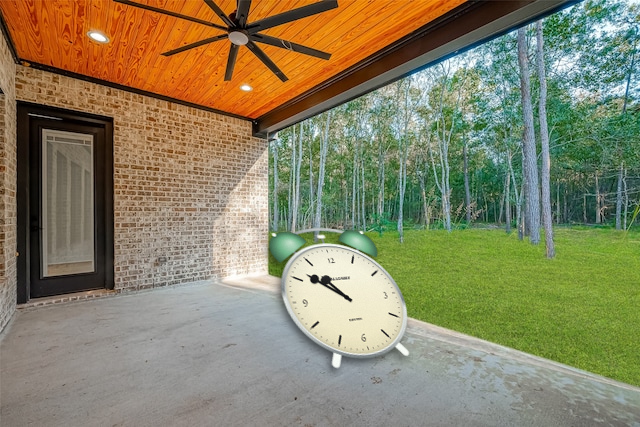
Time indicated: 10:52
